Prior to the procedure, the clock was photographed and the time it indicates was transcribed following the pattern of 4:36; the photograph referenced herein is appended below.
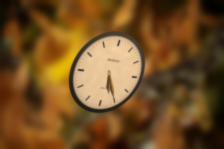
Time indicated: 5:25
